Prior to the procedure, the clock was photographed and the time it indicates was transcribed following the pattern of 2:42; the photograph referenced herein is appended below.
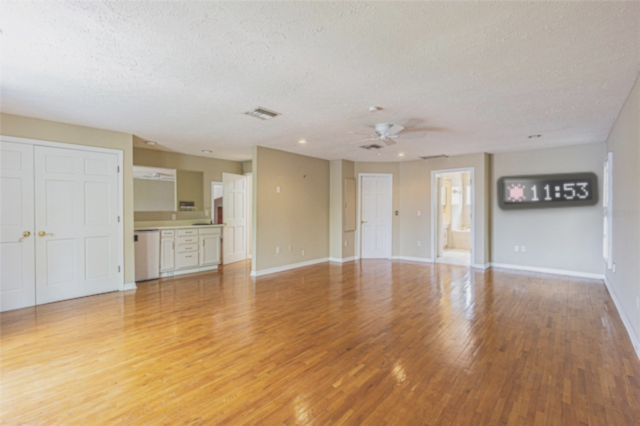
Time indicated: 11:53
